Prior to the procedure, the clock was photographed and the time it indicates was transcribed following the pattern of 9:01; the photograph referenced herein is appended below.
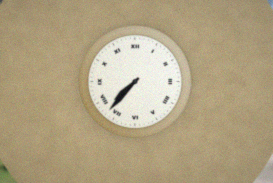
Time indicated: 7:37
